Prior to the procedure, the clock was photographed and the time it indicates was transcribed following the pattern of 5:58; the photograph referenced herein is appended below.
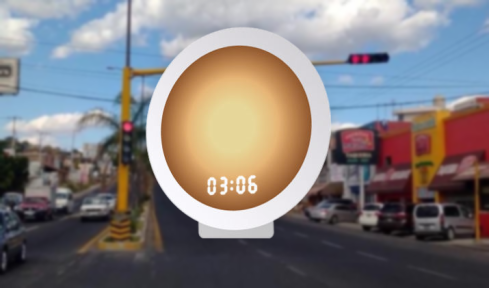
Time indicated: 3:06
